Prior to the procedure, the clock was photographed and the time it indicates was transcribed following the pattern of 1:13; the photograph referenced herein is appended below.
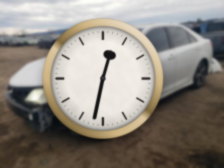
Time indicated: 12:32
